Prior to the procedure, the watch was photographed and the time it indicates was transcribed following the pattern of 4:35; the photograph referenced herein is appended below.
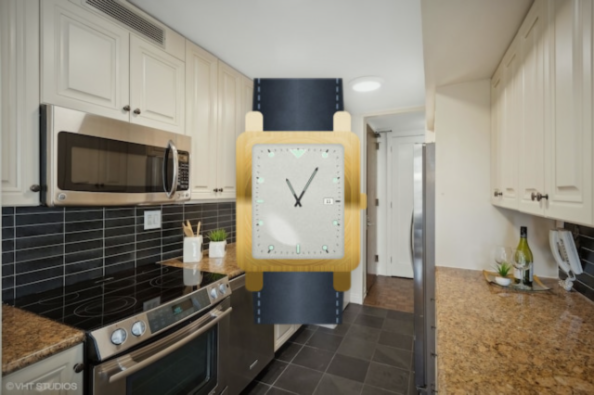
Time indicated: 11:05
